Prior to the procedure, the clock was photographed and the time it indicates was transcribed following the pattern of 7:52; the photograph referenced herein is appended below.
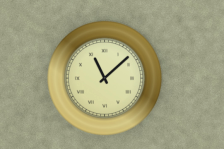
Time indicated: 11:08
